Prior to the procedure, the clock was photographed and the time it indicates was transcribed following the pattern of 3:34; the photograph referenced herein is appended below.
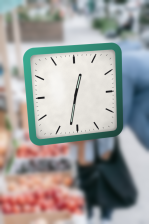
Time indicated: 12:32
